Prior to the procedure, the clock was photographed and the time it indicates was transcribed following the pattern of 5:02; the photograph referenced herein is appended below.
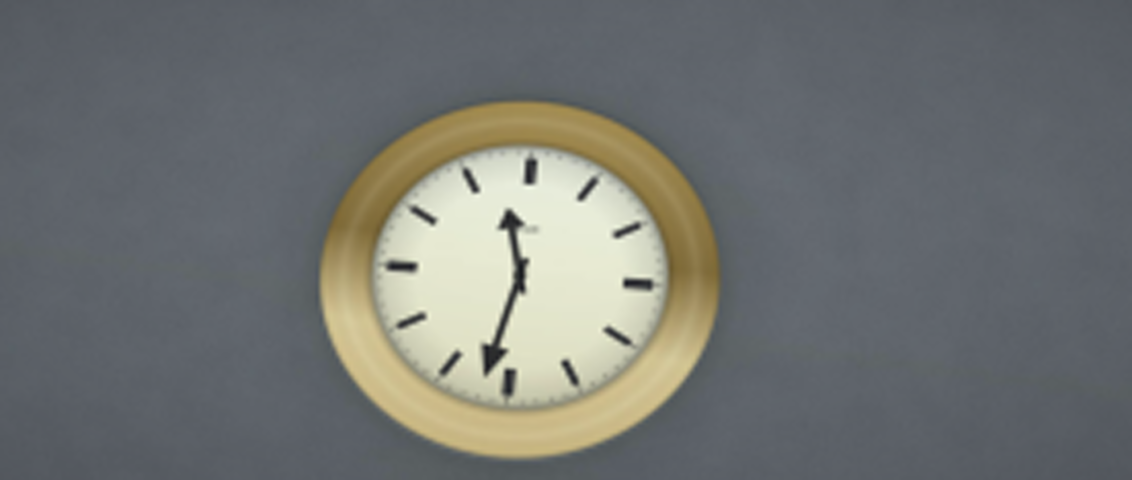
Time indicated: 11:32
